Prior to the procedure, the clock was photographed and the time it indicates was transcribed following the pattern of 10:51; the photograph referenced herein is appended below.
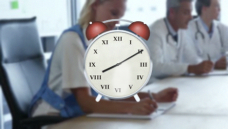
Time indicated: 8:10
